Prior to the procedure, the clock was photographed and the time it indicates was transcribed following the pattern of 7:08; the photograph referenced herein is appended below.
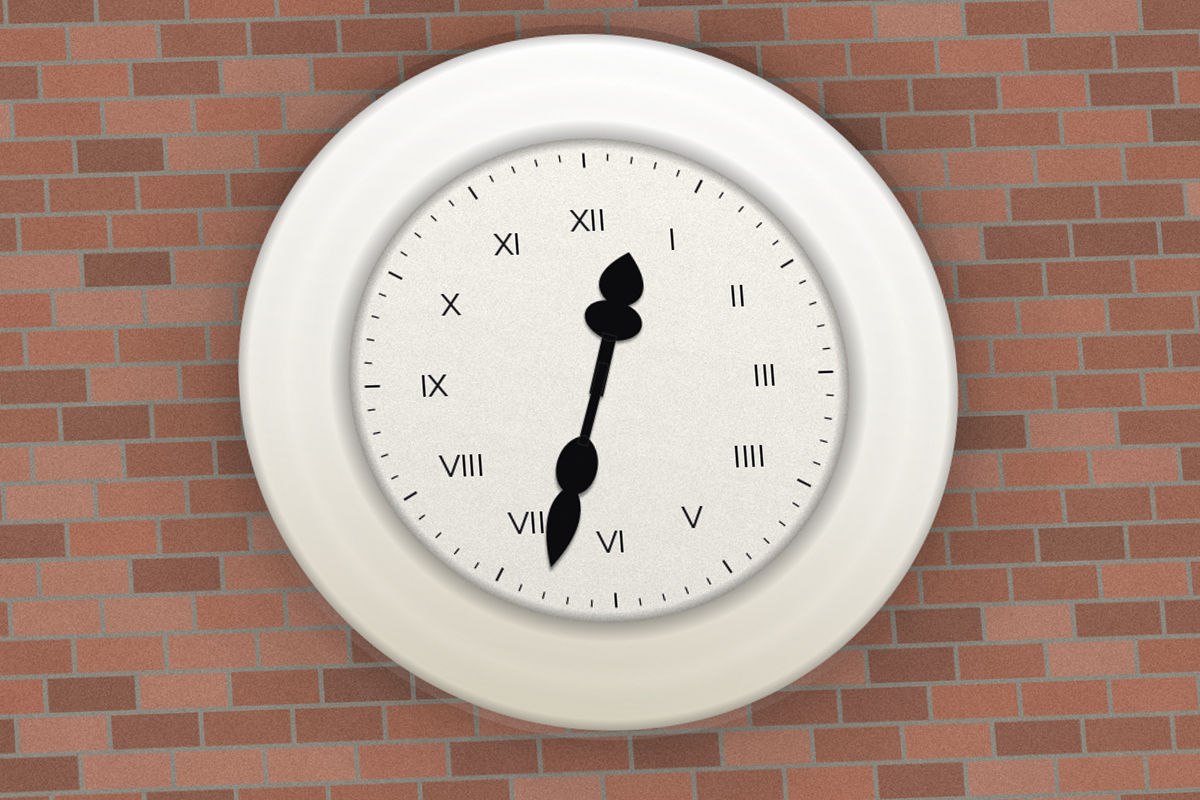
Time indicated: 12:33
